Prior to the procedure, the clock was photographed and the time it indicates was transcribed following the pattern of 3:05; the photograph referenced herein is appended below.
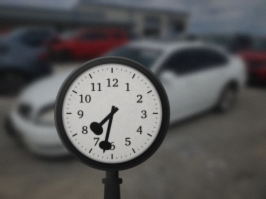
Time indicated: 7:32
